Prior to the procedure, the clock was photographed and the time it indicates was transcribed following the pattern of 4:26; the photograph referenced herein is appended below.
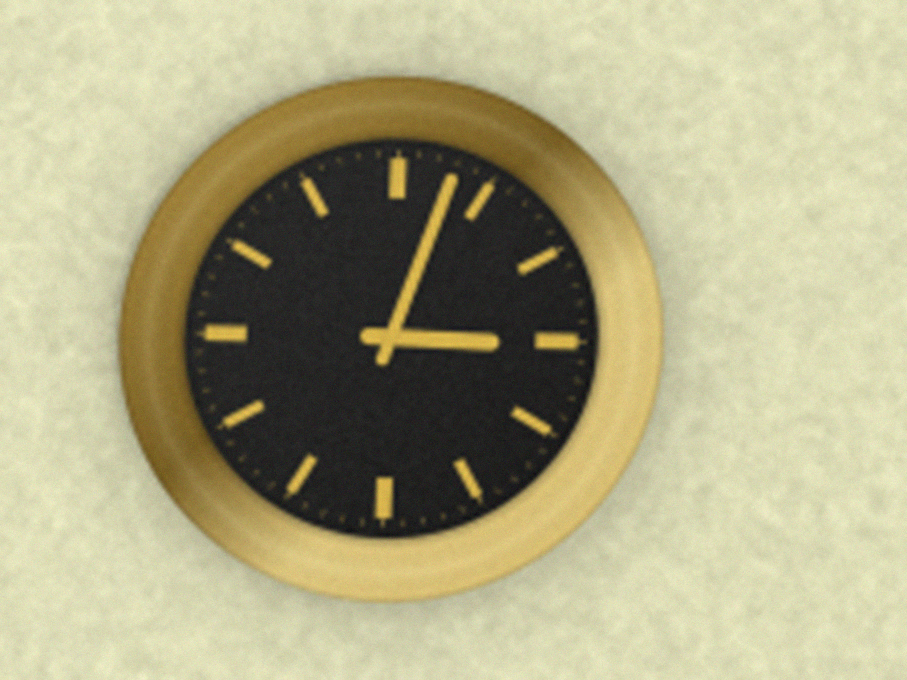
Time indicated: 3:03
